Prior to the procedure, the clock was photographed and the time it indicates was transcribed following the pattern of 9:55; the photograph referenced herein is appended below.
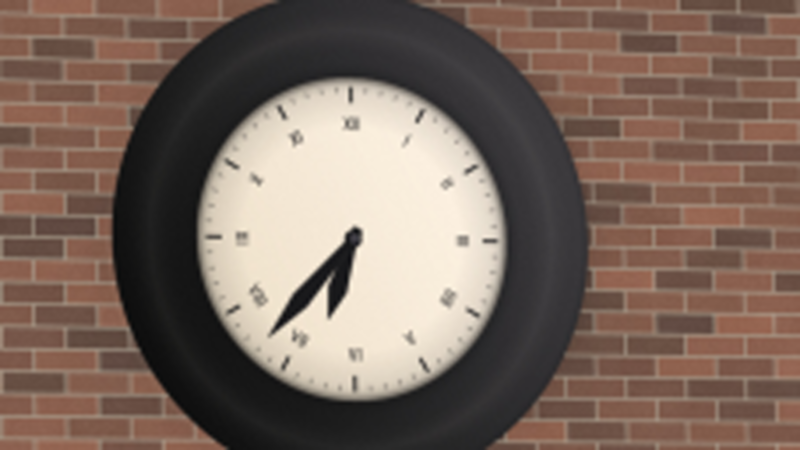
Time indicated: 6:37
